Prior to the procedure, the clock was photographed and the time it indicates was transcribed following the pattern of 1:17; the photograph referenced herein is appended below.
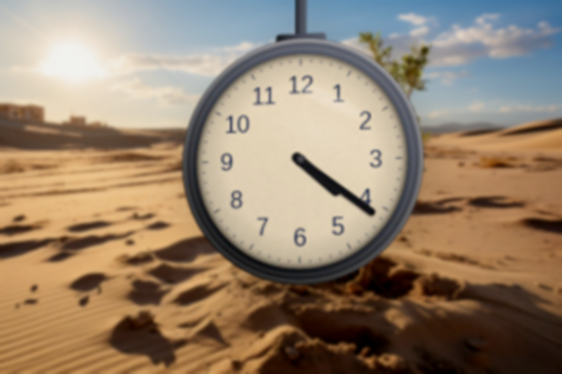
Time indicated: 4:21
